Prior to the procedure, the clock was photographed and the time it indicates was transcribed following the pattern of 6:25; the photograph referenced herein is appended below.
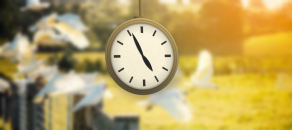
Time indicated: 4:56
